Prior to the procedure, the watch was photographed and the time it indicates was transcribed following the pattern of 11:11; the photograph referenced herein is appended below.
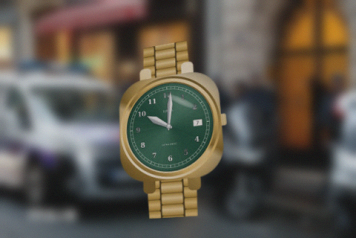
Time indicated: 10:01
